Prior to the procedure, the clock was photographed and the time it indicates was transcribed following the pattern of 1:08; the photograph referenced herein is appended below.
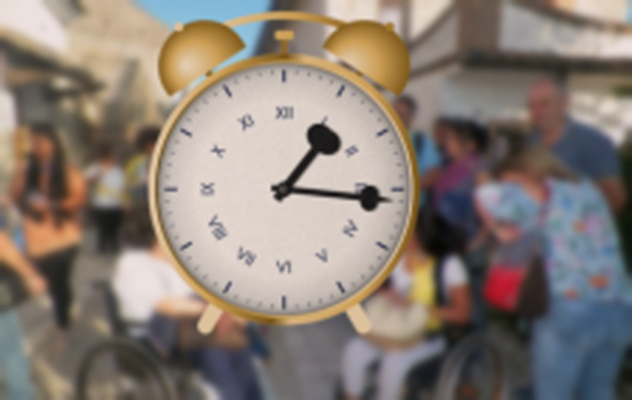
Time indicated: 1:16
